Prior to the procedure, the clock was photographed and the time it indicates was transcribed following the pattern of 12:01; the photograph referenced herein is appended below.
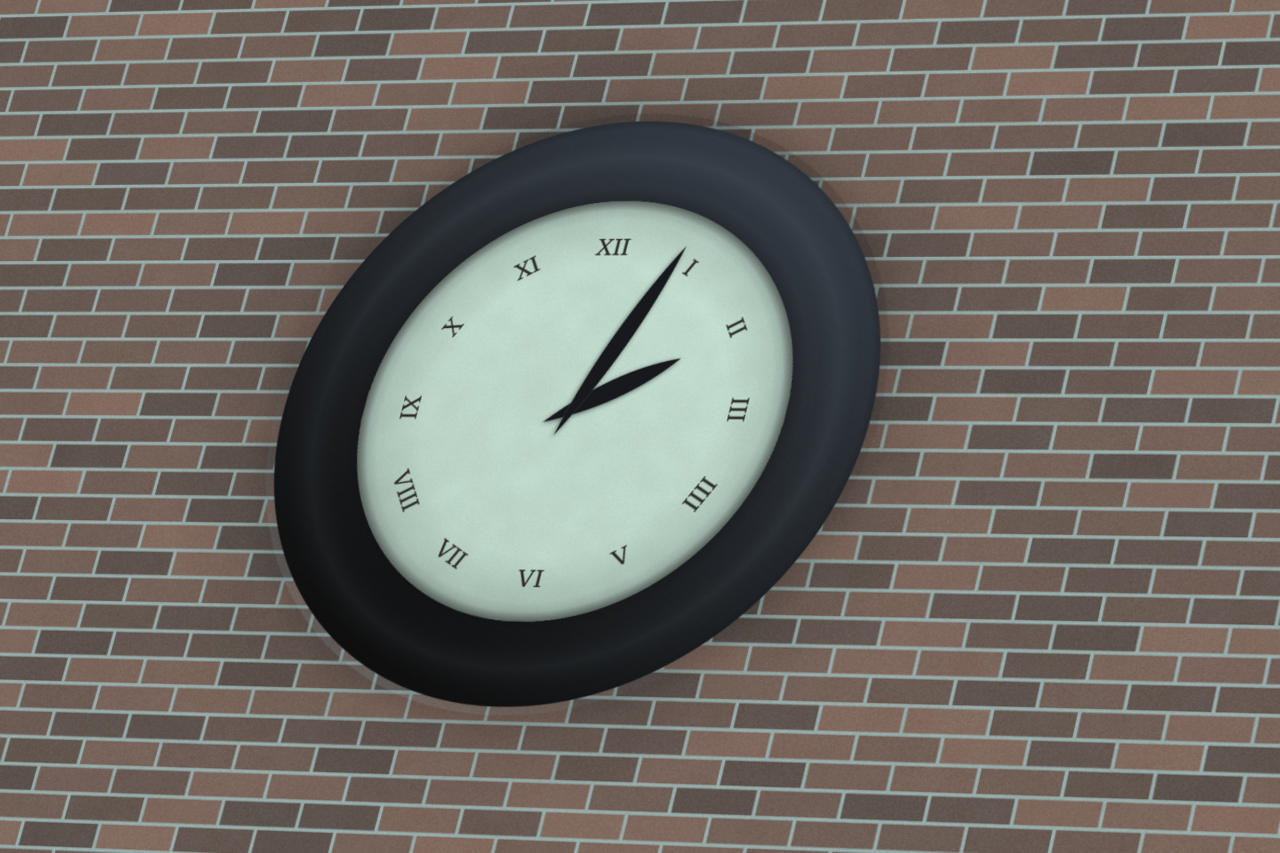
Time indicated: 2:04
